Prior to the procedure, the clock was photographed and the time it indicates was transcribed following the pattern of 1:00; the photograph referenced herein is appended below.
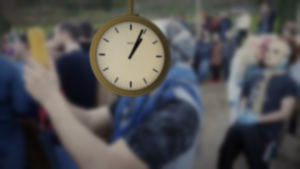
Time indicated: 1:04
